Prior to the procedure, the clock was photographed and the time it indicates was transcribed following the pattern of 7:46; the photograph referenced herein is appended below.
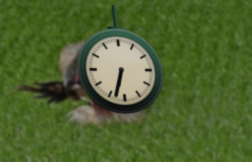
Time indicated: 6:33
